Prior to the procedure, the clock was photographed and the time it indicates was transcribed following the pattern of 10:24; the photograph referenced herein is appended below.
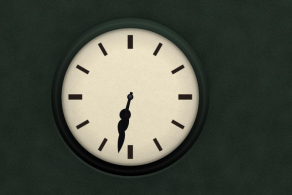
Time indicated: 6:32
